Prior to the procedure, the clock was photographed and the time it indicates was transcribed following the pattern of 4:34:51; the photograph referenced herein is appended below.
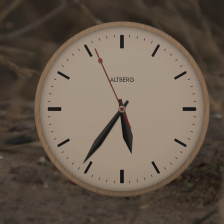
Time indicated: 5:35:56
